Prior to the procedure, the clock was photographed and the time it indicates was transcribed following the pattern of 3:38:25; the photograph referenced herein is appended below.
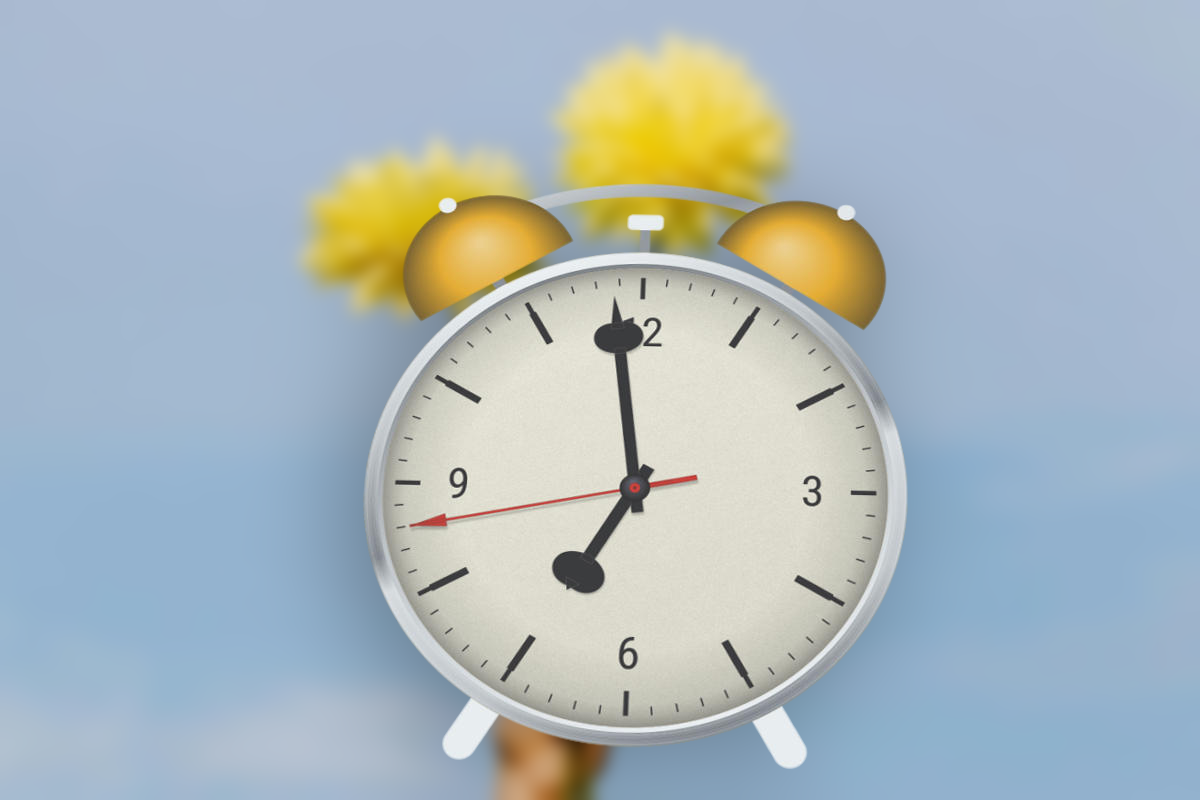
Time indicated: 6:58:43
